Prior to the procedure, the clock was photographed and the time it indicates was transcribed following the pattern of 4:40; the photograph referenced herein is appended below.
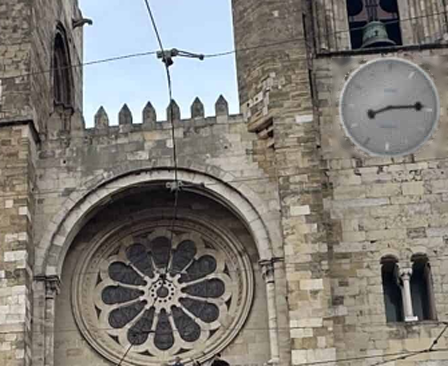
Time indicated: 8:14
